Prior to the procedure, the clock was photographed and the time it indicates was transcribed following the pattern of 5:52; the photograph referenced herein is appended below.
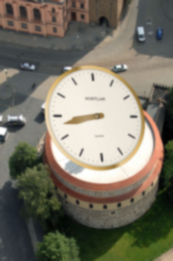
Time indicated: 8:43
